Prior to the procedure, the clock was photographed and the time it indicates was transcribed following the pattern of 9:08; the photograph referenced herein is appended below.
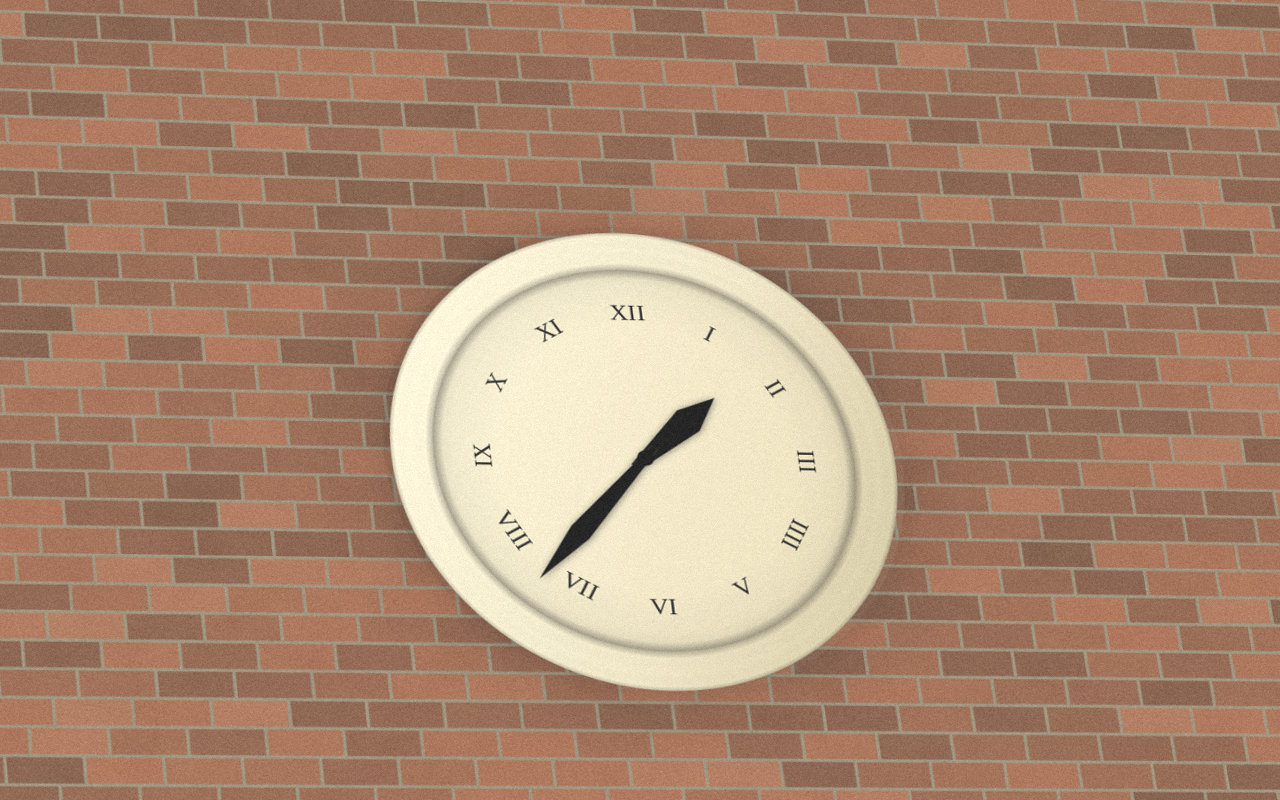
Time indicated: 1:37
